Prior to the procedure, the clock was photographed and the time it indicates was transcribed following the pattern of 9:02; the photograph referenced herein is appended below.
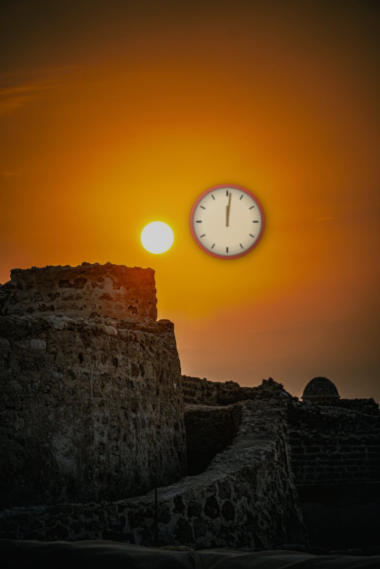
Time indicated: 12:01
